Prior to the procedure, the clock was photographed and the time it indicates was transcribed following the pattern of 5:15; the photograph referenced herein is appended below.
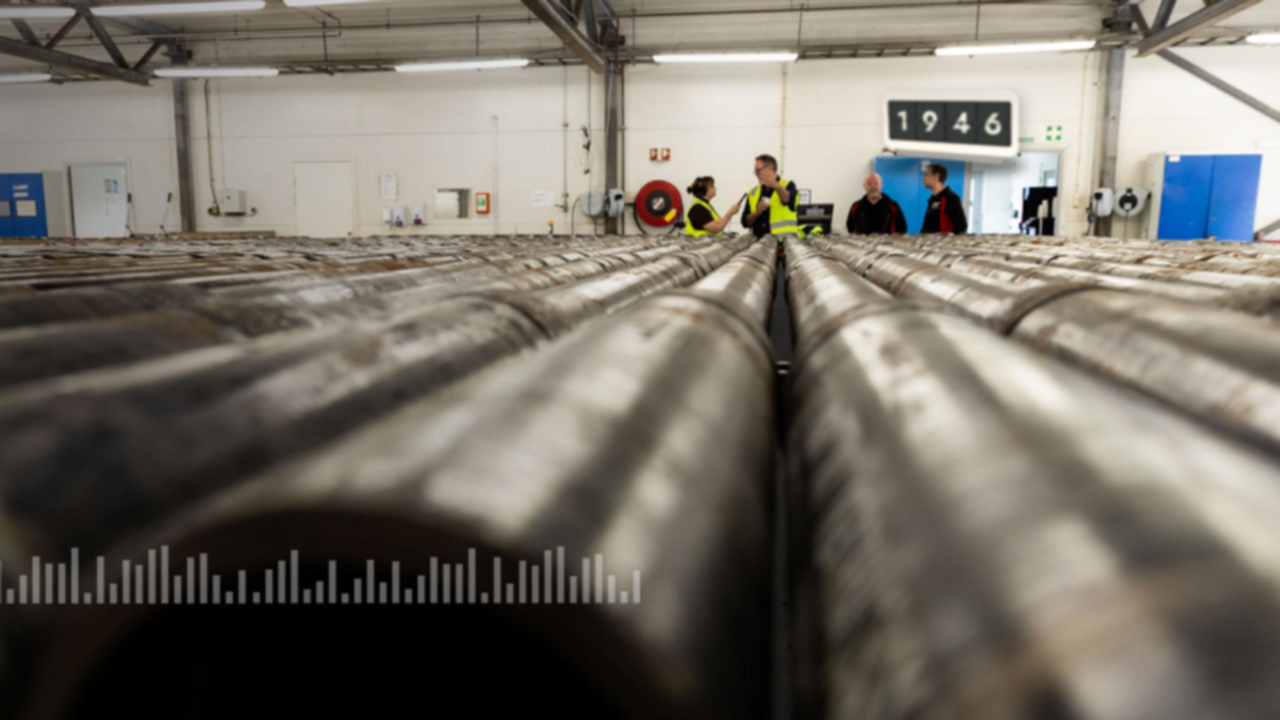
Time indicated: 19:46
